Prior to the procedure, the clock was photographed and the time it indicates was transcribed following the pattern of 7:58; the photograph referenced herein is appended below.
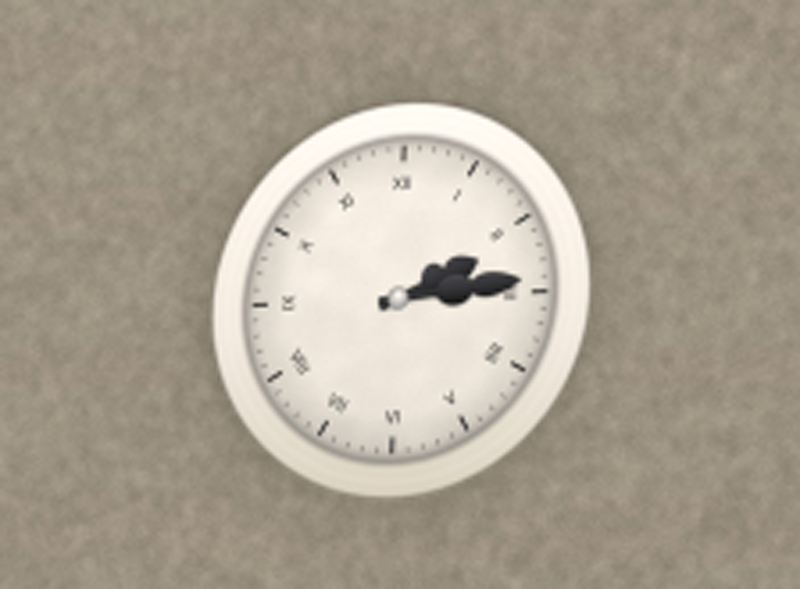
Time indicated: 2:14
